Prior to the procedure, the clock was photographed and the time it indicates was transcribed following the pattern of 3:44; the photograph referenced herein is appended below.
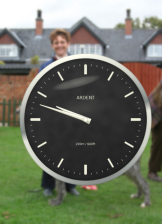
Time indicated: 9:48
